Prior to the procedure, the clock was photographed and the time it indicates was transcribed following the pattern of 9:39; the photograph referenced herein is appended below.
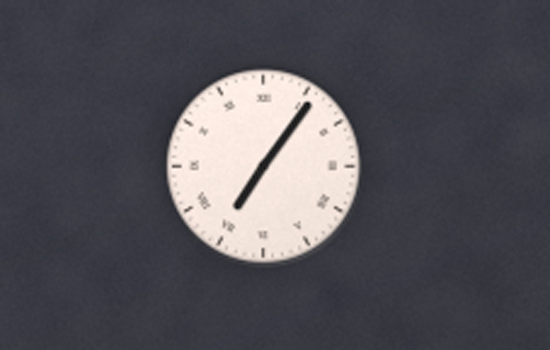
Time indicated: 7:06
